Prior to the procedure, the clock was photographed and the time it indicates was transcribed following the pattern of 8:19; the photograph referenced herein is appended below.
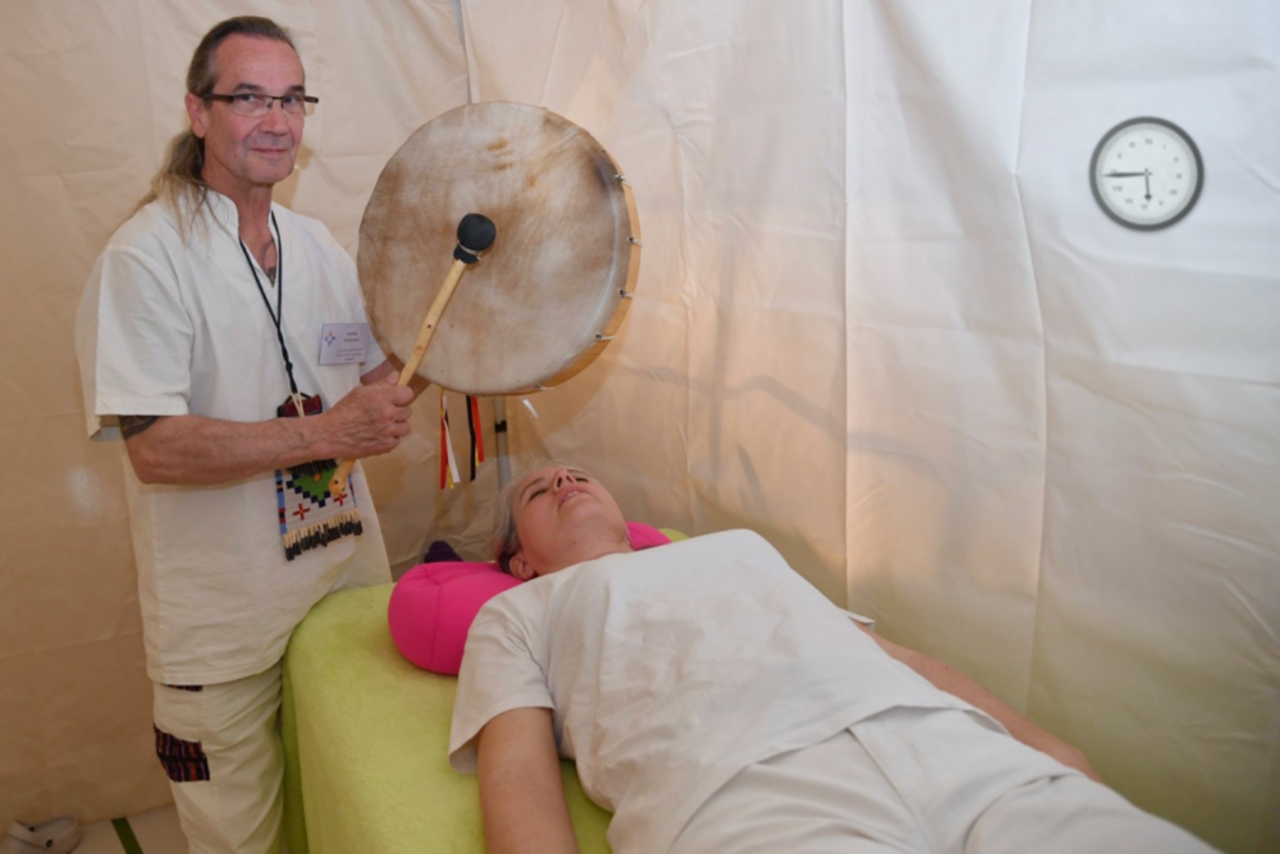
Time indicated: 5:44
